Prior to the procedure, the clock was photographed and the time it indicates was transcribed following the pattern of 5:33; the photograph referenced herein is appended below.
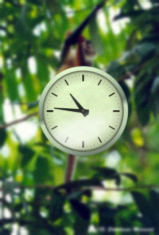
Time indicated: 10:46
